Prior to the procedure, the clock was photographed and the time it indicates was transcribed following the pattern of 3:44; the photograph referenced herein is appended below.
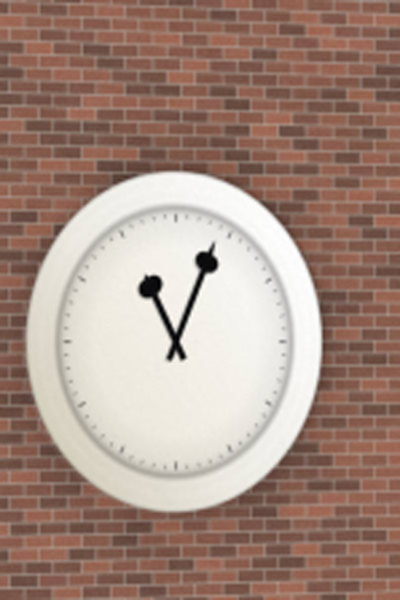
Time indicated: 11:04
